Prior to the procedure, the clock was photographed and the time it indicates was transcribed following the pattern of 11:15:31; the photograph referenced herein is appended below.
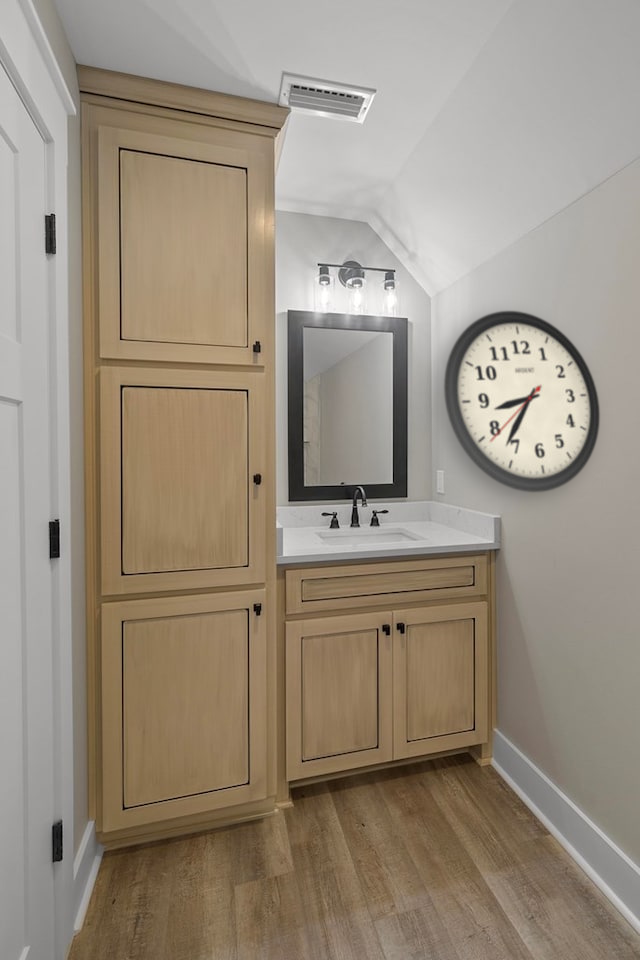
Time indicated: 8:36:39
